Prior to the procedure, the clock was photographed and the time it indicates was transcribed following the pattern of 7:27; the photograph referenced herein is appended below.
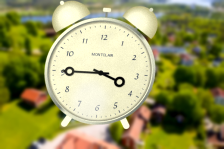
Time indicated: 3:45
